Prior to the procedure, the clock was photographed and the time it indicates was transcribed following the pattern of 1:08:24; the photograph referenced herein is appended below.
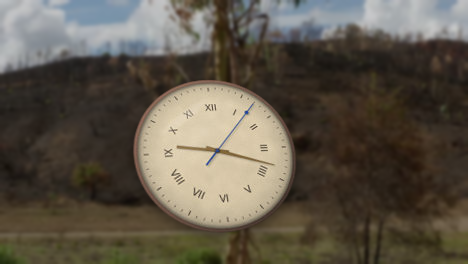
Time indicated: 9:18:07
